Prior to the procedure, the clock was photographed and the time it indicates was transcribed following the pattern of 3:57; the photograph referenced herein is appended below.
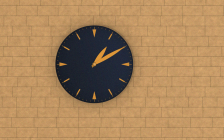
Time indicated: 1:10
